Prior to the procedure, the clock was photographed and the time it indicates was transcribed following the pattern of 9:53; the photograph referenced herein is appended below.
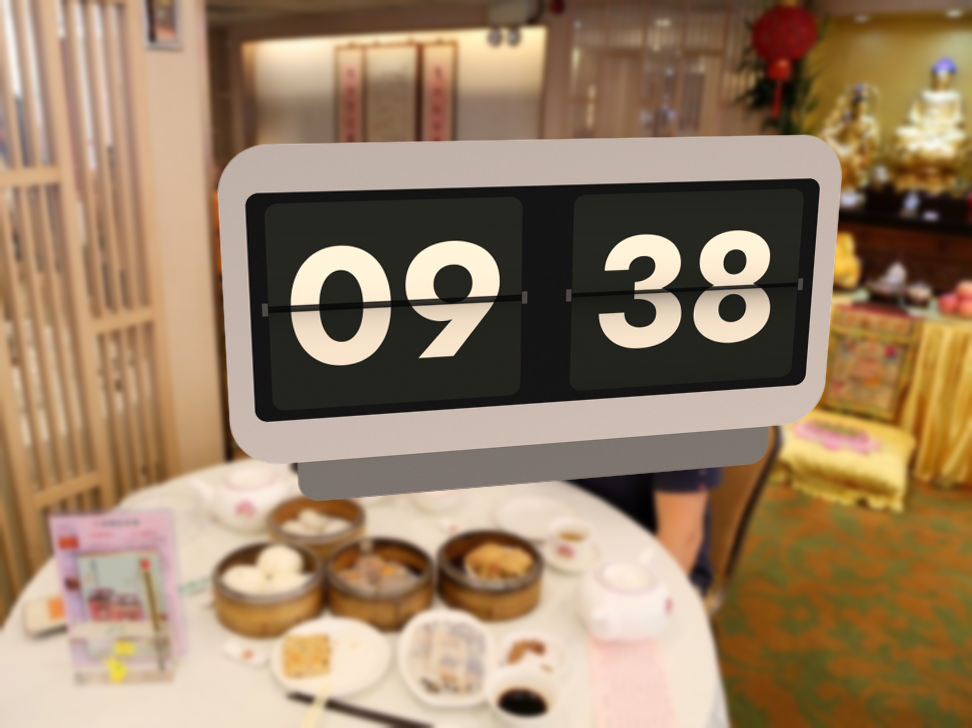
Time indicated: 9:38
